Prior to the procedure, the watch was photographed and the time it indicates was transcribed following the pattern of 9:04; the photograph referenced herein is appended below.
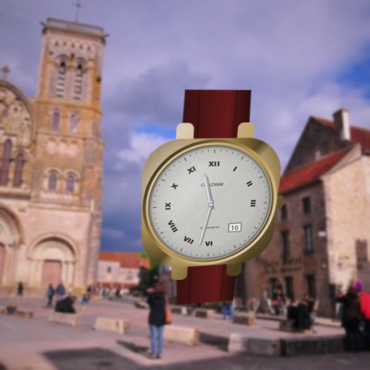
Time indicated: 11:32
